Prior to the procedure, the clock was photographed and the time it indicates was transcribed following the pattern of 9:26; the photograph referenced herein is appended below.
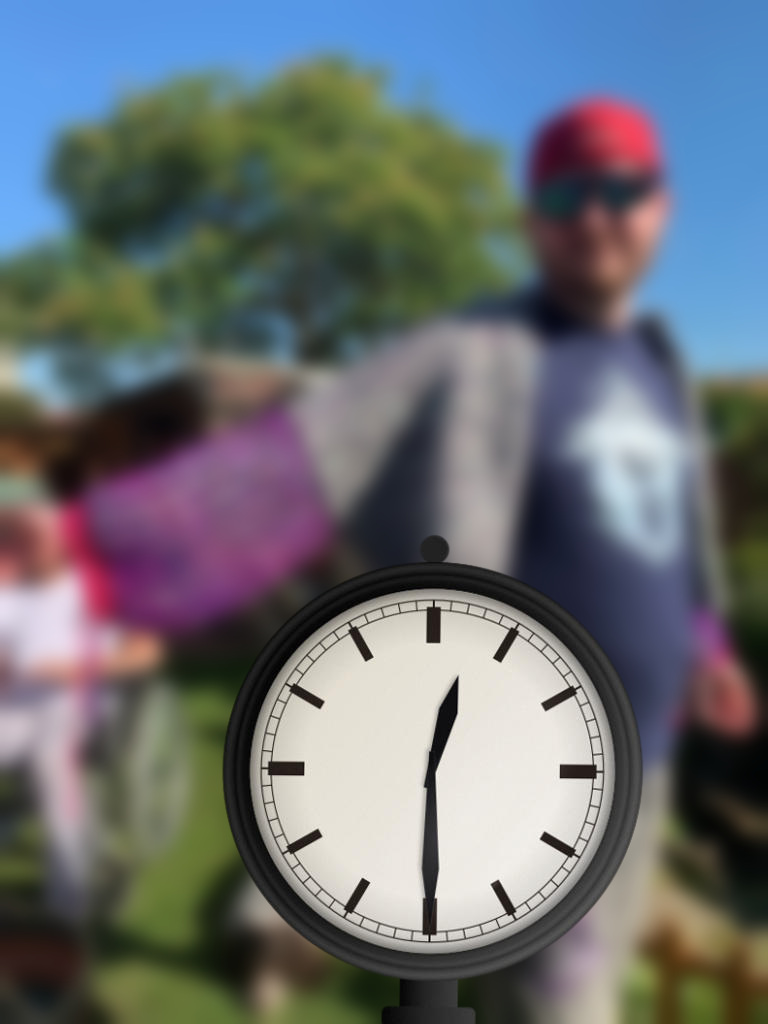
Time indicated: 12:30
